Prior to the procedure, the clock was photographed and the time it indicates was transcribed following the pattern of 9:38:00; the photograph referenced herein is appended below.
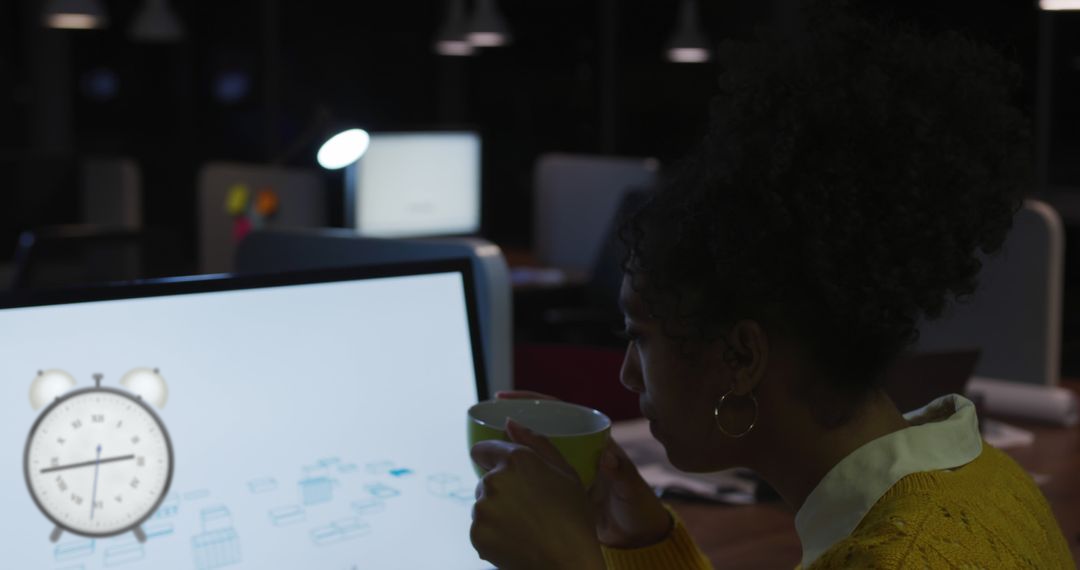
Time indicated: 2:43:31
